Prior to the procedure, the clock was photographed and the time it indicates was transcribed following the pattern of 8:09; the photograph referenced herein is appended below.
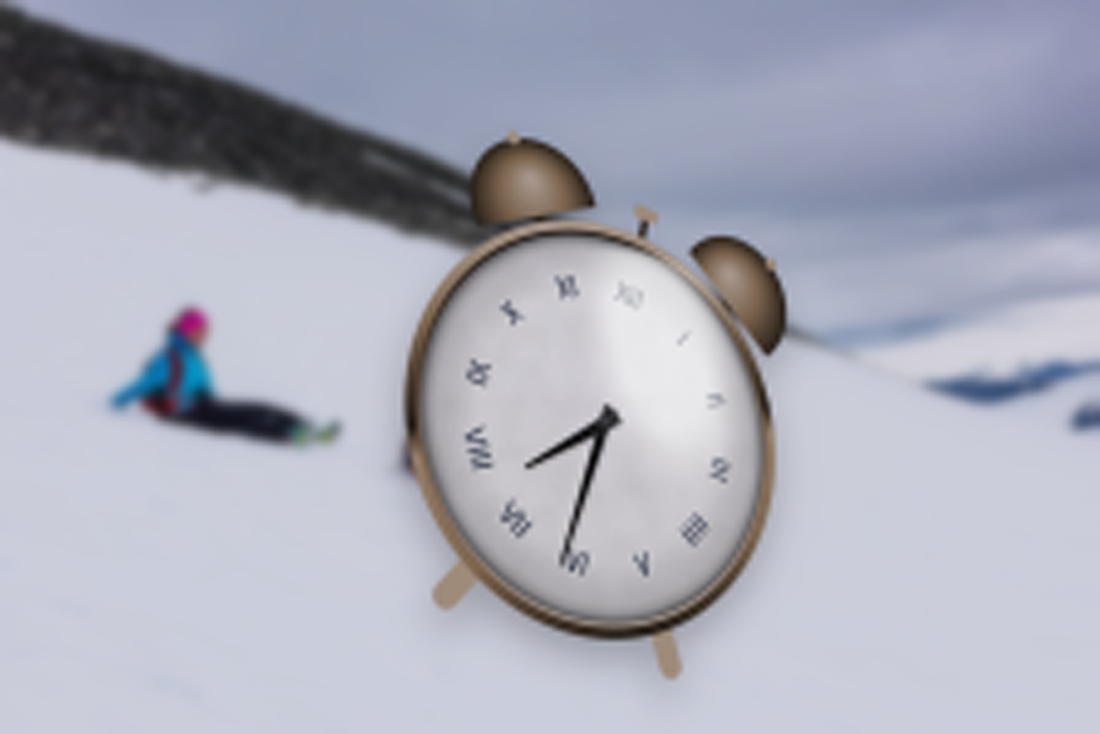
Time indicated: 7:31
